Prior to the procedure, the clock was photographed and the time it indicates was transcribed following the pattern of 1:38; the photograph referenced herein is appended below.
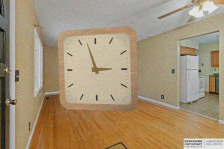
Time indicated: 2:57
